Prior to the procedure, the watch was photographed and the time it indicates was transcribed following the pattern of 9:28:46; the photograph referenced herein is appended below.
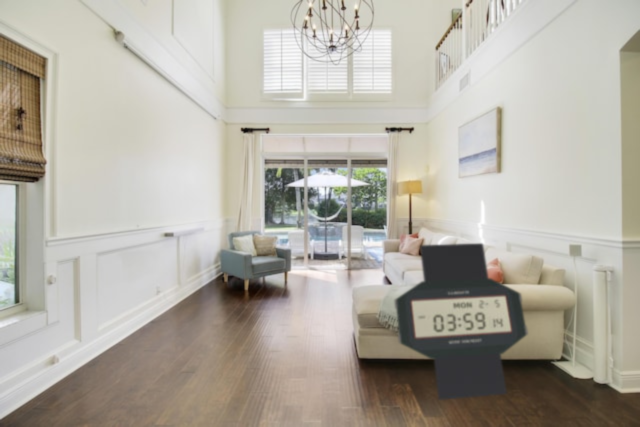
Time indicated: 3:59:14
